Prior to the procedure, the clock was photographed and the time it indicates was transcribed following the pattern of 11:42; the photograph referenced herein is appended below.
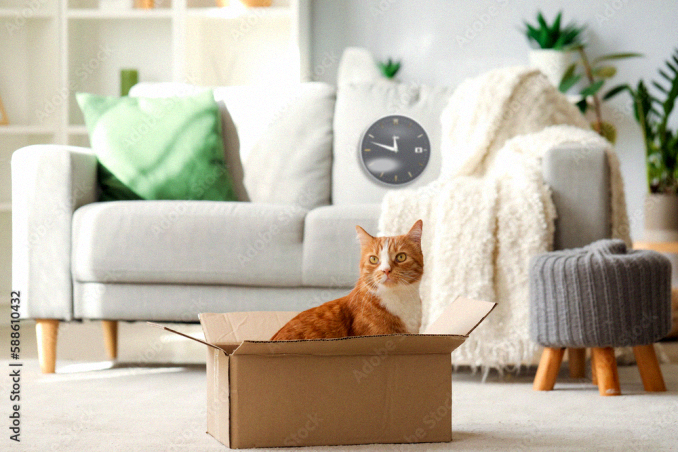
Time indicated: 11:48
